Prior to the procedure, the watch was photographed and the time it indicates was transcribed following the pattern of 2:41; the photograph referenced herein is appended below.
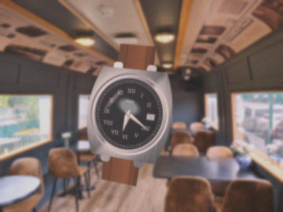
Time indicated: 6:20
